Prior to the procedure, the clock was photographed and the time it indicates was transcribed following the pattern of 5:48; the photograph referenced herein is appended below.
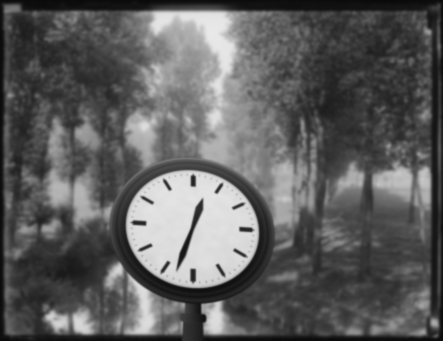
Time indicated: 12:33
